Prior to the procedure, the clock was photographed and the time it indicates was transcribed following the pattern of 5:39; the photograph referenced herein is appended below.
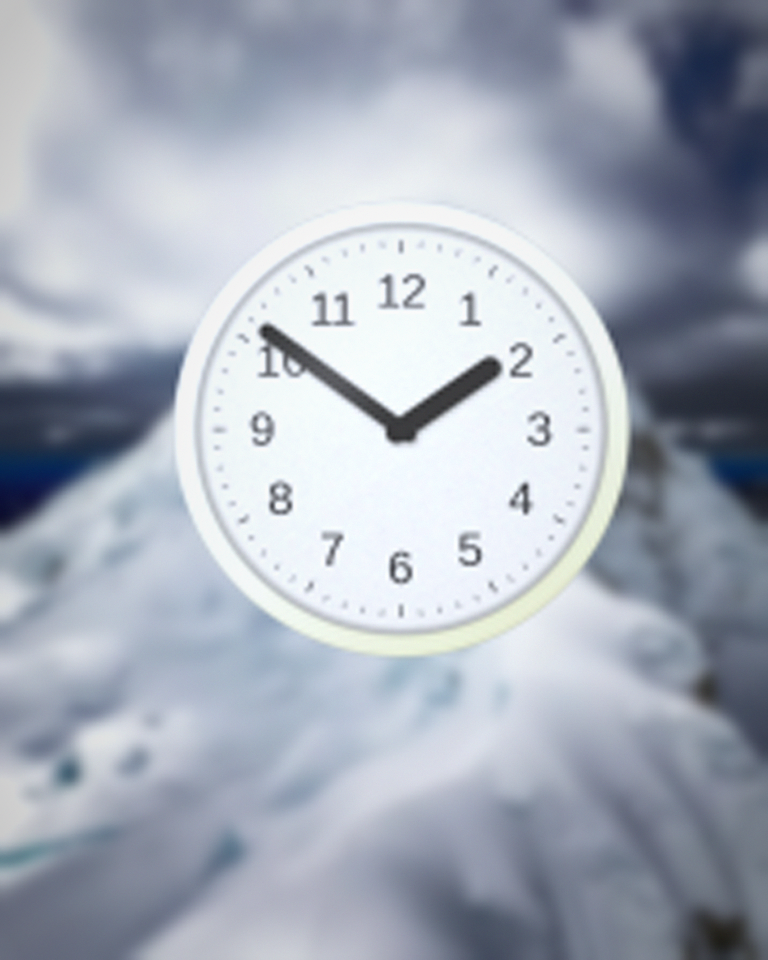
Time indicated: 1:51
